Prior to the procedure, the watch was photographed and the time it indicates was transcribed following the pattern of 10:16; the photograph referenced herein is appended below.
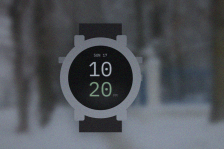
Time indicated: 10:20
